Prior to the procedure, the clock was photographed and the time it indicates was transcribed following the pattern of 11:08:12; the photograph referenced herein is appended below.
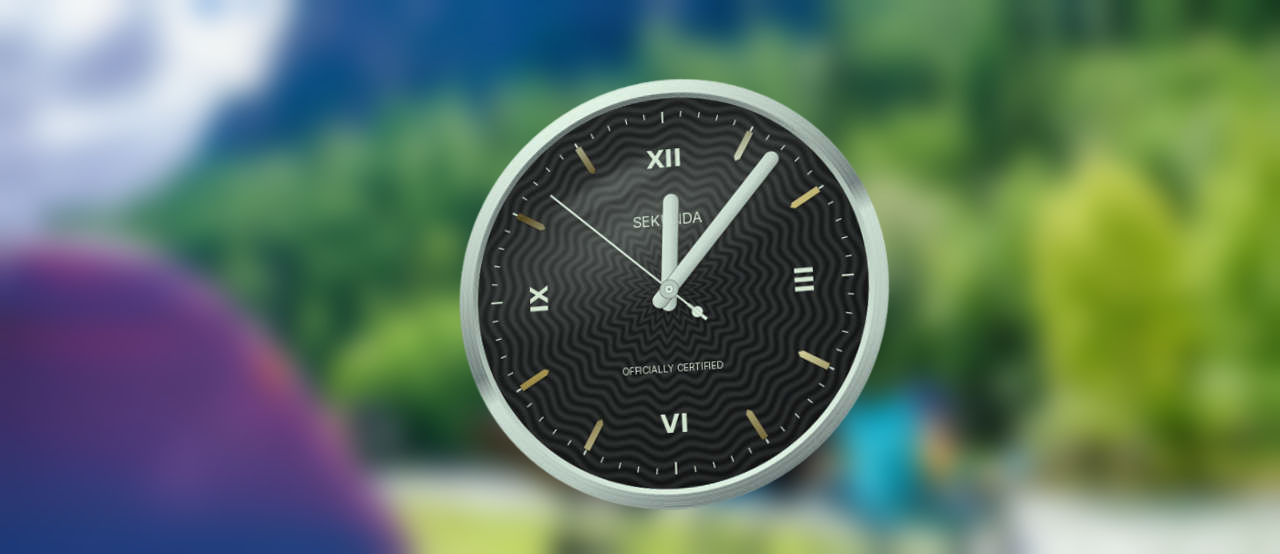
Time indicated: 12:06:52
